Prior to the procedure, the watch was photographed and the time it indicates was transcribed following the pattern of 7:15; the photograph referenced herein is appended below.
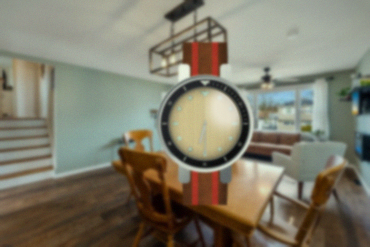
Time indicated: 6:30
